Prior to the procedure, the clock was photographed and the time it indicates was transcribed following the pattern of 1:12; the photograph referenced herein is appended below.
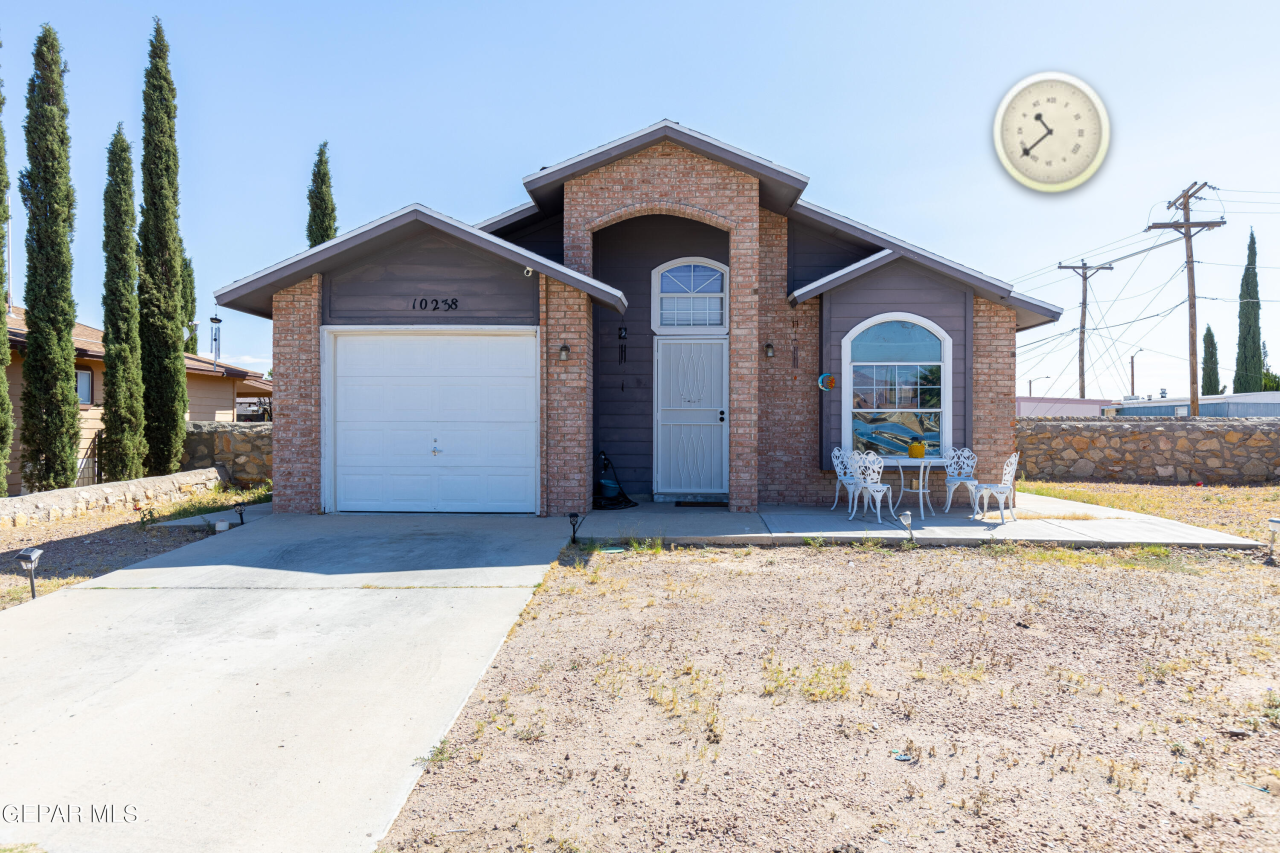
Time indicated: 10:38
